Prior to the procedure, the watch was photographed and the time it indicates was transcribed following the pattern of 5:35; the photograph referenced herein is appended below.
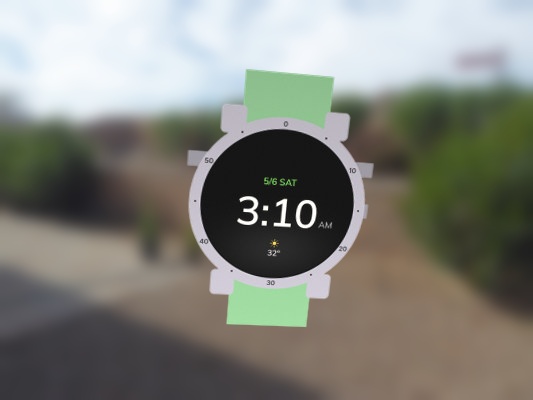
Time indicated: 3:10
